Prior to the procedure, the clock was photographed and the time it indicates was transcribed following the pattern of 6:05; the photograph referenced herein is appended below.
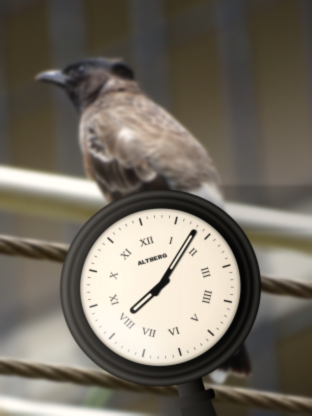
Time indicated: 8:08
